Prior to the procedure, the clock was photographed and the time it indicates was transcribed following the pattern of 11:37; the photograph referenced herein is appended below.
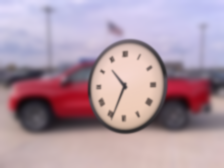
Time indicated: 10:34
